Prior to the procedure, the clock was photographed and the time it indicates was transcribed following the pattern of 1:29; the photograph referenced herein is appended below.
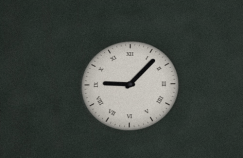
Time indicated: 9:07
